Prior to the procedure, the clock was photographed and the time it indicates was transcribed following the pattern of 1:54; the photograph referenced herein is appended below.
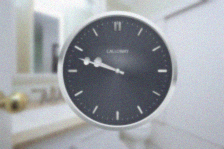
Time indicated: 9:48
